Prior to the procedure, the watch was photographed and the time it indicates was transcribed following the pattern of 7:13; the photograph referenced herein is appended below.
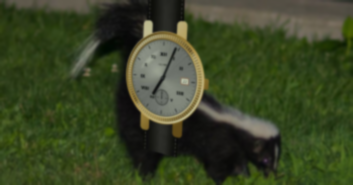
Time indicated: 7:04
